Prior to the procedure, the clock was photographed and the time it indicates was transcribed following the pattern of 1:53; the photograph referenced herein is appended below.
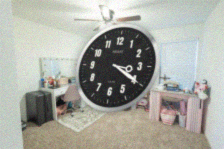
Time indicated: 3:20
